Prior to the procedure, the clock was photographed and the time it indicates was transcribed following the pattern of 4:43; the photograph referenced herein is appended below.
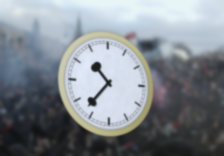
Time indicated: 10:37
